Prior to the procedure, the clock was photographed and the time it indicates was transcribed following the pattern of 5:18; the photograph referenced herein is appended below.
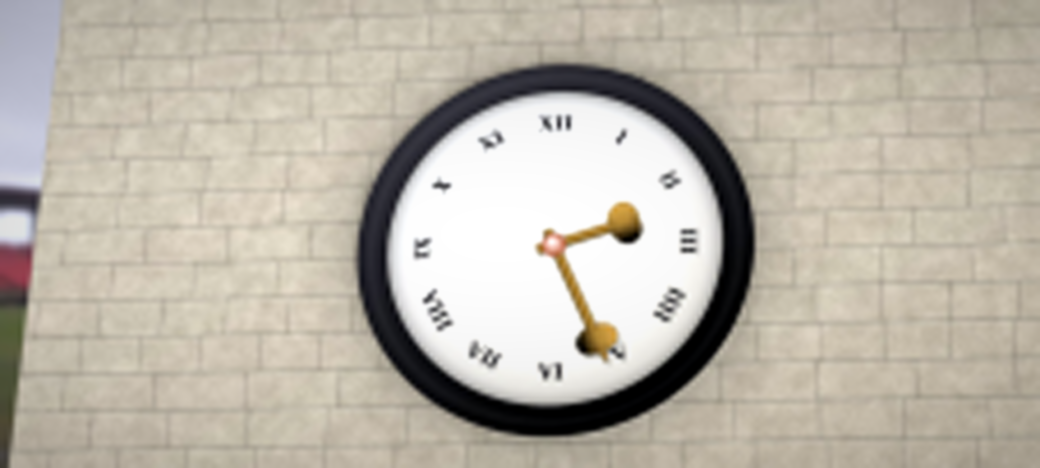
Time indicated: 2:26
